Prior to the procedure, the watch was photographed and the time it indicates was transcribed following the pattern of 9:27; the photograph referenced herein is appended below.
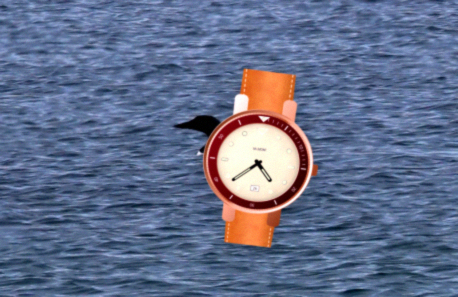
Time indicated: 4:38
